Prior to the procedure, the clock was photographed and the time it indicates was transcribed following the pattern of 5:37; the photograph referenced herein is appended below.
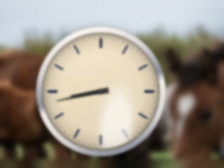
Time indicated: 8:43
